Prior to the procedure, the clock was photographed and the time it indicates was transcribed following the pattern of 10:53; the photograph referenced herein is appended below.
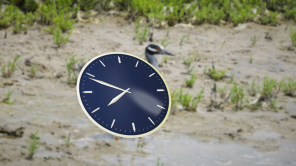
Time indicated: 7:49
